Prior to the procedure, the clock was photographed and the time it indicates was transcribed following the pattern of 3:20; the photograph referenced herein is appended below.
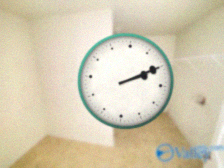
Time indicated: 2:10
